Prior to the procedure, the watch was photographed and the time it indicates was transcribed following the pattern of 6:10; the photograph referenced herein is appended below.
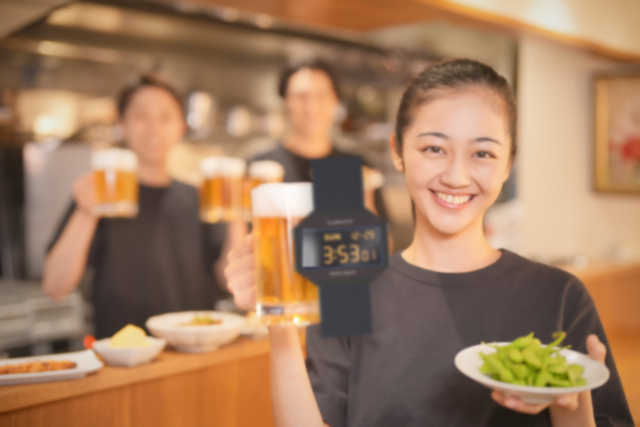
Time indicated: 3:53
